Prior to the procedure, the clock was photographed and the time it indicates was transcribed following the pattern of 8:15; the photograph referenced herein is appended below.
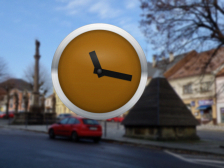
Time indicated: 11:17
